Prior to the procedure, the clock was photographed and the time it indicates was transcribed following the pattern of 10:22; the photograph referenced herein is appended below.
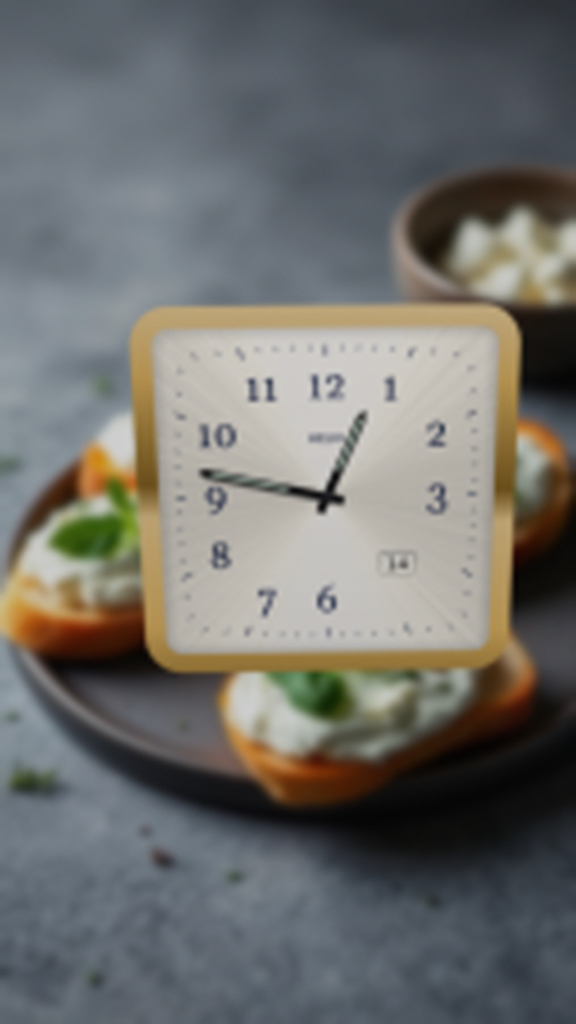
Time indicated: 12:47
